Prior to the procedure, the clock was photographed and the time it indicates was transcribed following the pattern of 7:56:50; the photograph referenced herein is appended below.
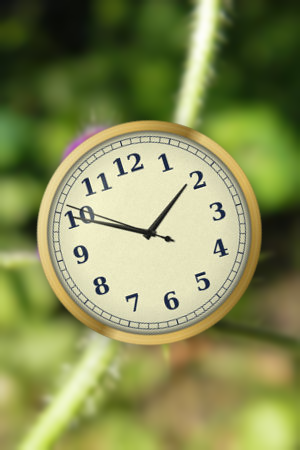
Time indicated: 1:49:51
